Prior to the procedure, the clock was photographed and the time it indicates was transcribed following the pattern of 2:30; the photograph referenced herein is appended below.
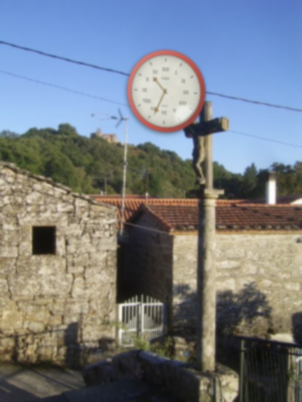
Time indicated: 10:34
